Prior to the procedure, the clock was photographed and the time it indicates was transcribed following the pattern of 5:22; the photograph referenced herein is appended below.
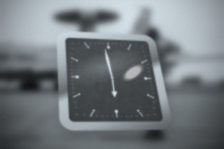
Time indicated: 5:59
